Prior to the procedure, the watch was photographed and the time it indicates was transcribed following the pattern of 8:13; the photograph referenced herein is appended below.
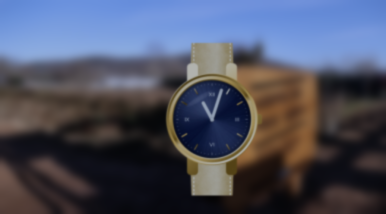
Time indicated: 11:03
